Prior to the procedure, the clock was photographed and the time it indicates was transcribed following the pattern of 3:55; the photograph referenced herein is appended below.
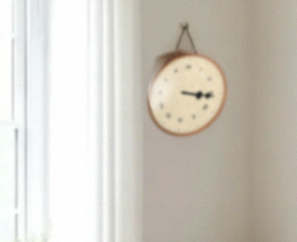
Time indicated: 3:16
